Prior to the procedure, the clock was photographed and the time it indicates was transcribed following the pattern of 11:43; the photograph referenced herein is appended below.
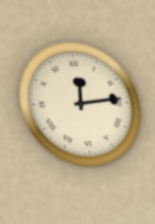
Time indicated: 12:14
